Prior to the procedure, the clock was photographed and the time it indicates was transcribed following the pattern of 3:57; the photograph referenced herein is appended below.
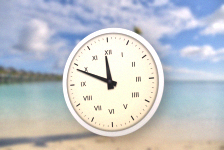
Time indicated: 11:49
